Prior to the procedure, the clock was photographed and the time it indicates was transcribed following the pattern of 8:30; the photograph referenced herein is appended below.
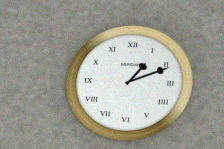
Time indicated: 1:11
